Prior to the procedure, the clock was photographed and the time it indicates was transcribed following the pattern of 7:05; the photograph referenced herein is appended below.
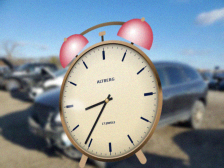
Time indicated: 8:36
